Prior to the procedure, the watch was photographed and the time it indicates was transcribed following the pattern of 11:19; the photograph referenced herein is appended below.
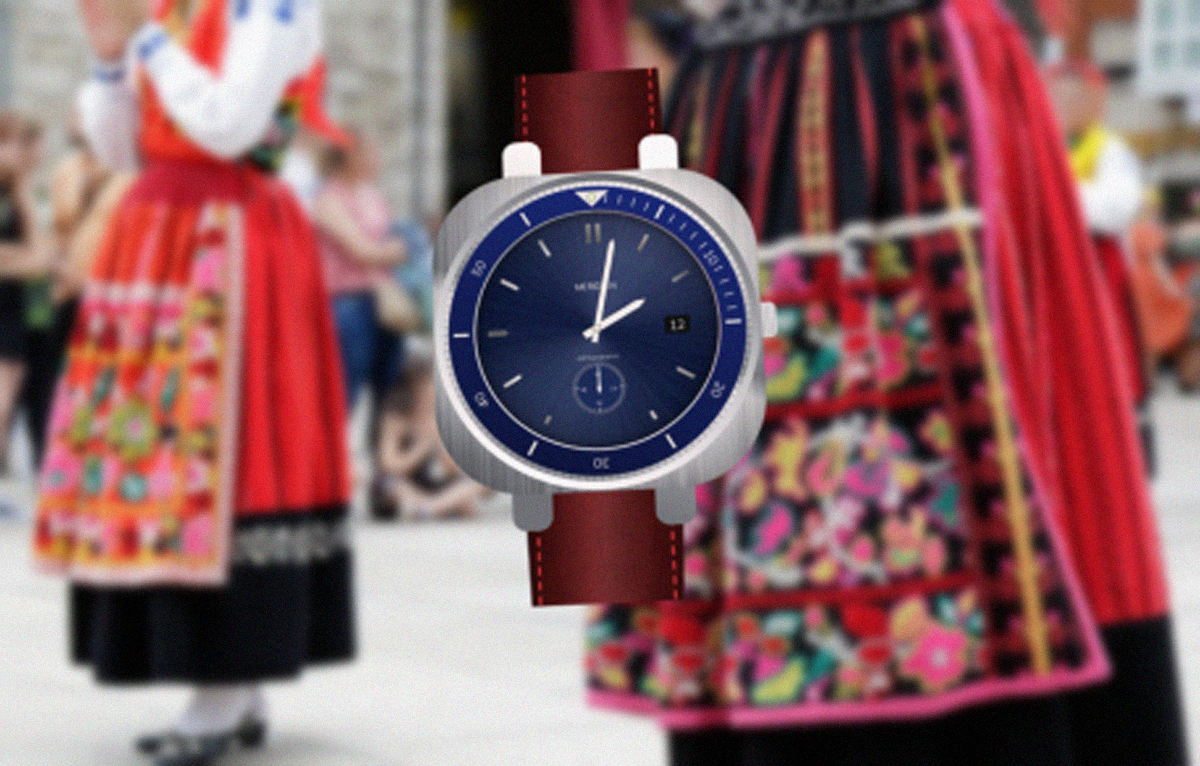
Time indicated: 2:02
